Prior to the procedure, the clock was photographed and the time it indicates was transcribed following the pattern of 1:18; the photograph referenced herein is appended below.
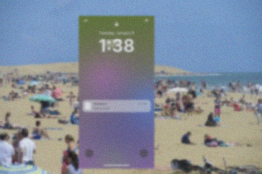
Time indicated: 1:38
